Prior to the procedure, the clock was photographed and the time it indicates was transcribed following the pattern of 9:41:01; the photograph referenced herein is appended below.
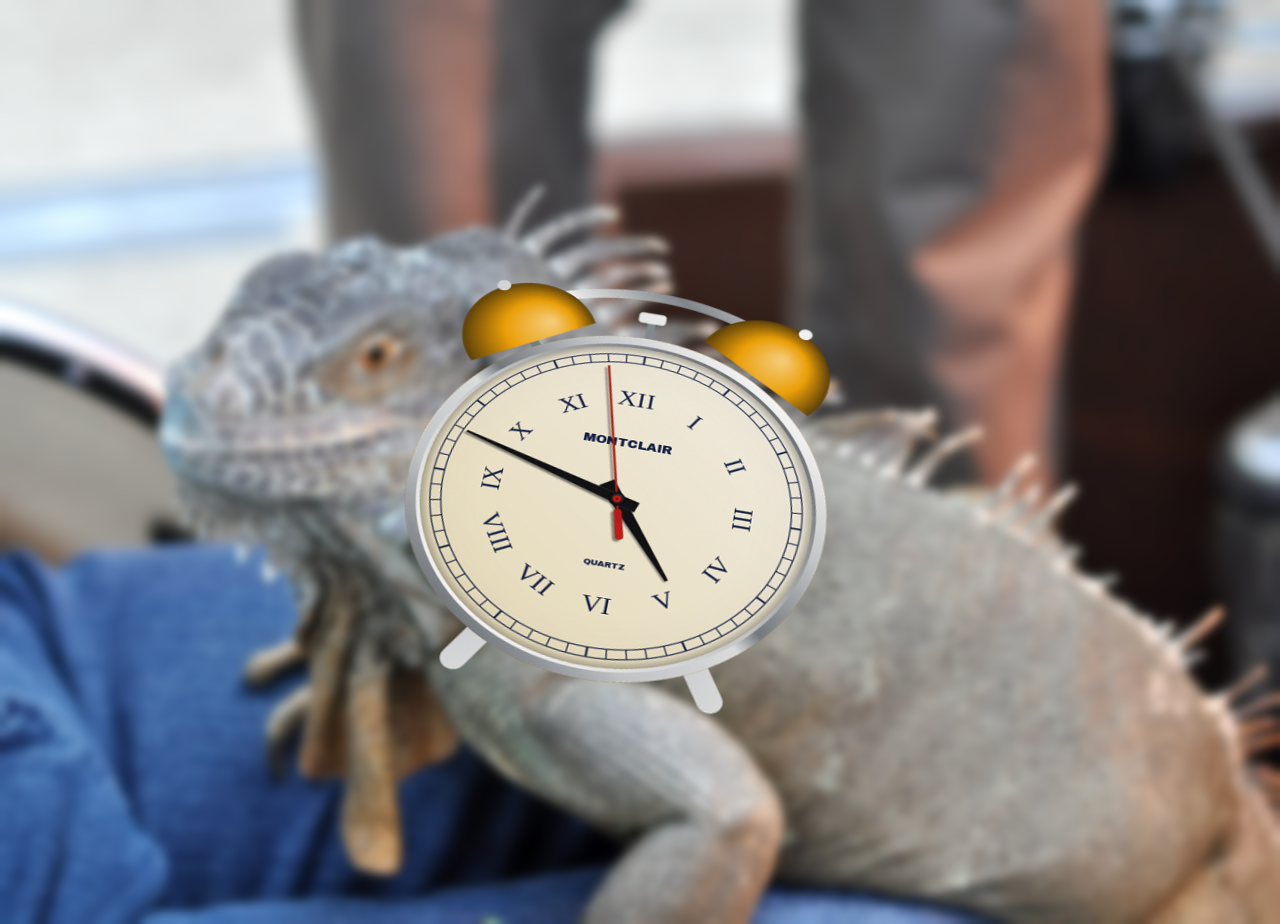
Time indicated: 4:47:58
